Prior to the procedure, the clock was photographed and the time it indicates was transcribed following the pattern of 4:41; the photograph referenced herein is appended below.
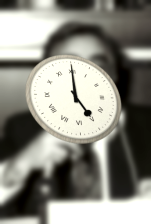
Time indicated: 5:00
